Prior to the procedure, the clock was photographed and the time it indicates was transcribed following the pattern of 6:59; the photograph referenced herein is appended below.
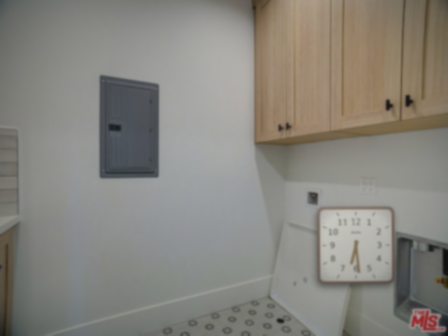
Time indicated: 6:29
